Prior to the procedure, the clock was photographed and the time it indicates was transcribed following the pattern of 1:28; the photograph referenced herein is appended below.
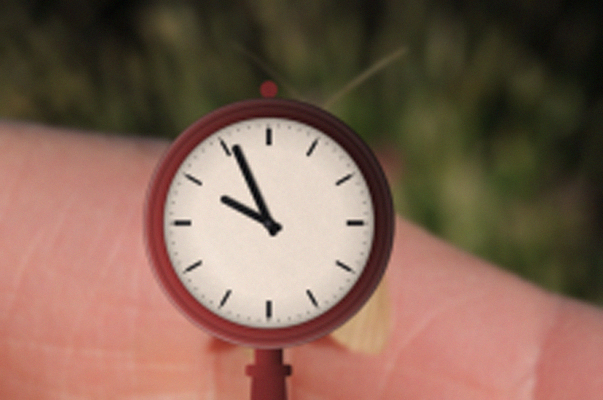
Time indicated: 9:56
